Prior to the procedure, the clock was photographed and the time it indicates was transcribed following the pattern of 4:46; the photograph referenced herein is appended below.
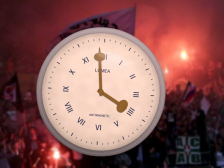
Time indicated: 3:59
